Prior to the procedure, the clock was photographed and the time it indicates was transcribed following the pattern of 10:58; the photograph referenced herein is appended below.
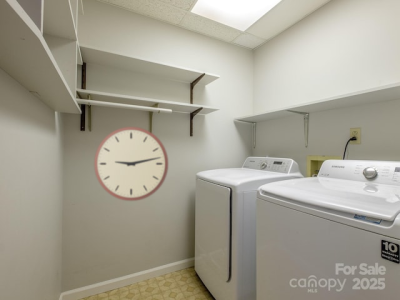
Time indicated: 9:13
